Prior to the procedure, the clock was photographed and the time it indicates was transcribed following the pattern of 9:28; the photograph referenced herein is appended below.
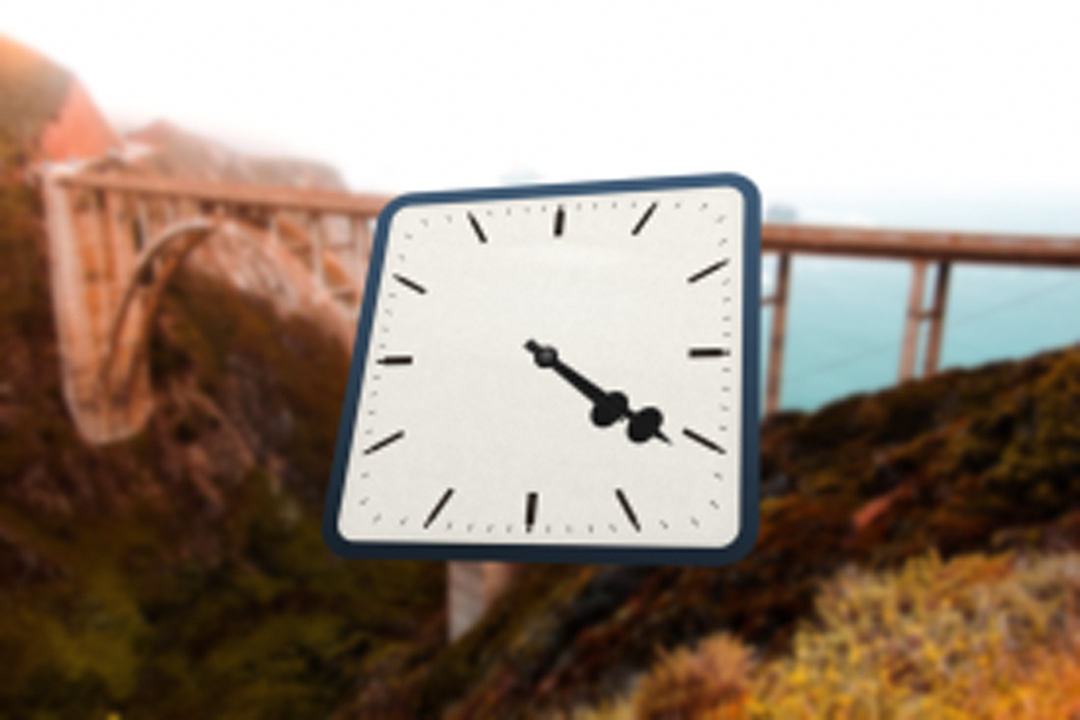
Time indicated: 4:21
